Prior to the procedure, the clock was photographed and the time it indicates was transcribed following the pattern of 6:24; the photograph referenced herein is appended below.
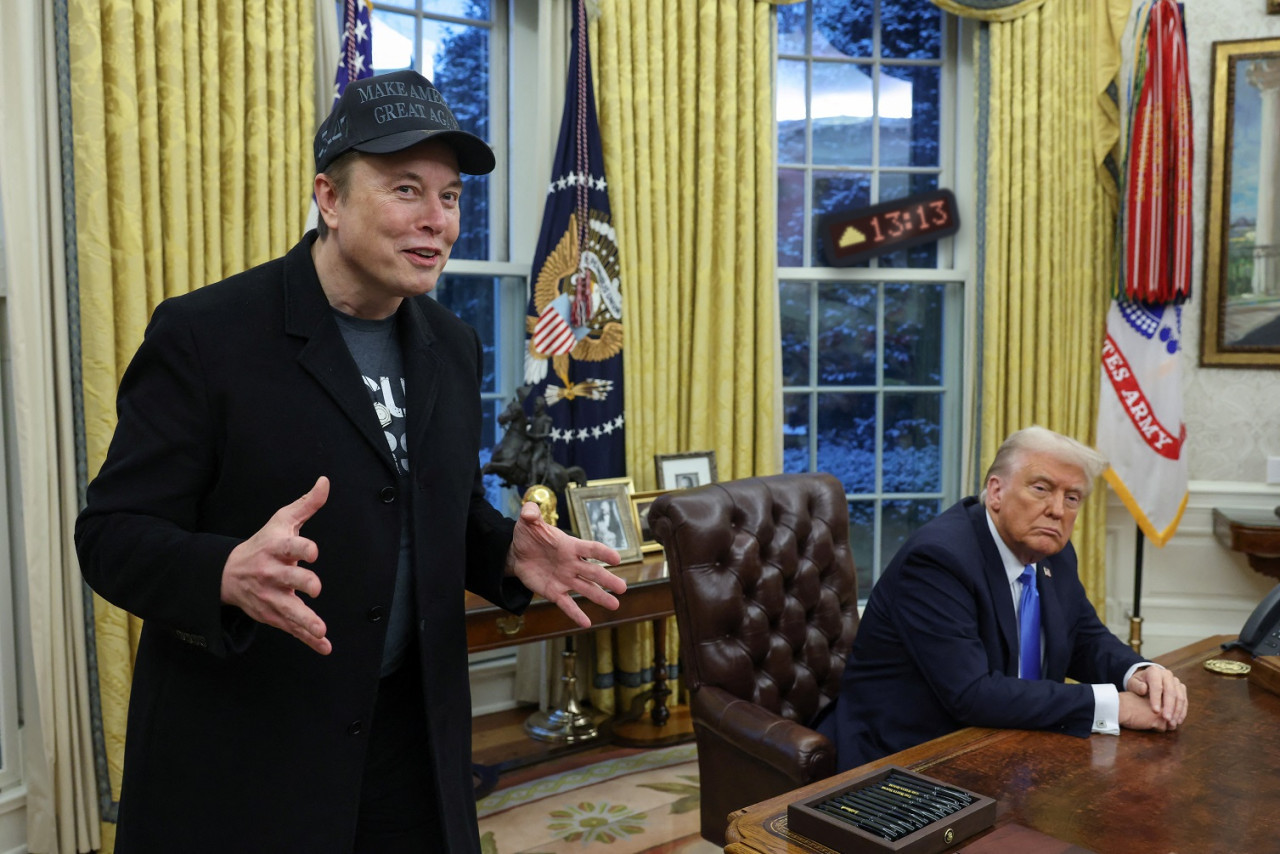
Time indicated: 13:13
